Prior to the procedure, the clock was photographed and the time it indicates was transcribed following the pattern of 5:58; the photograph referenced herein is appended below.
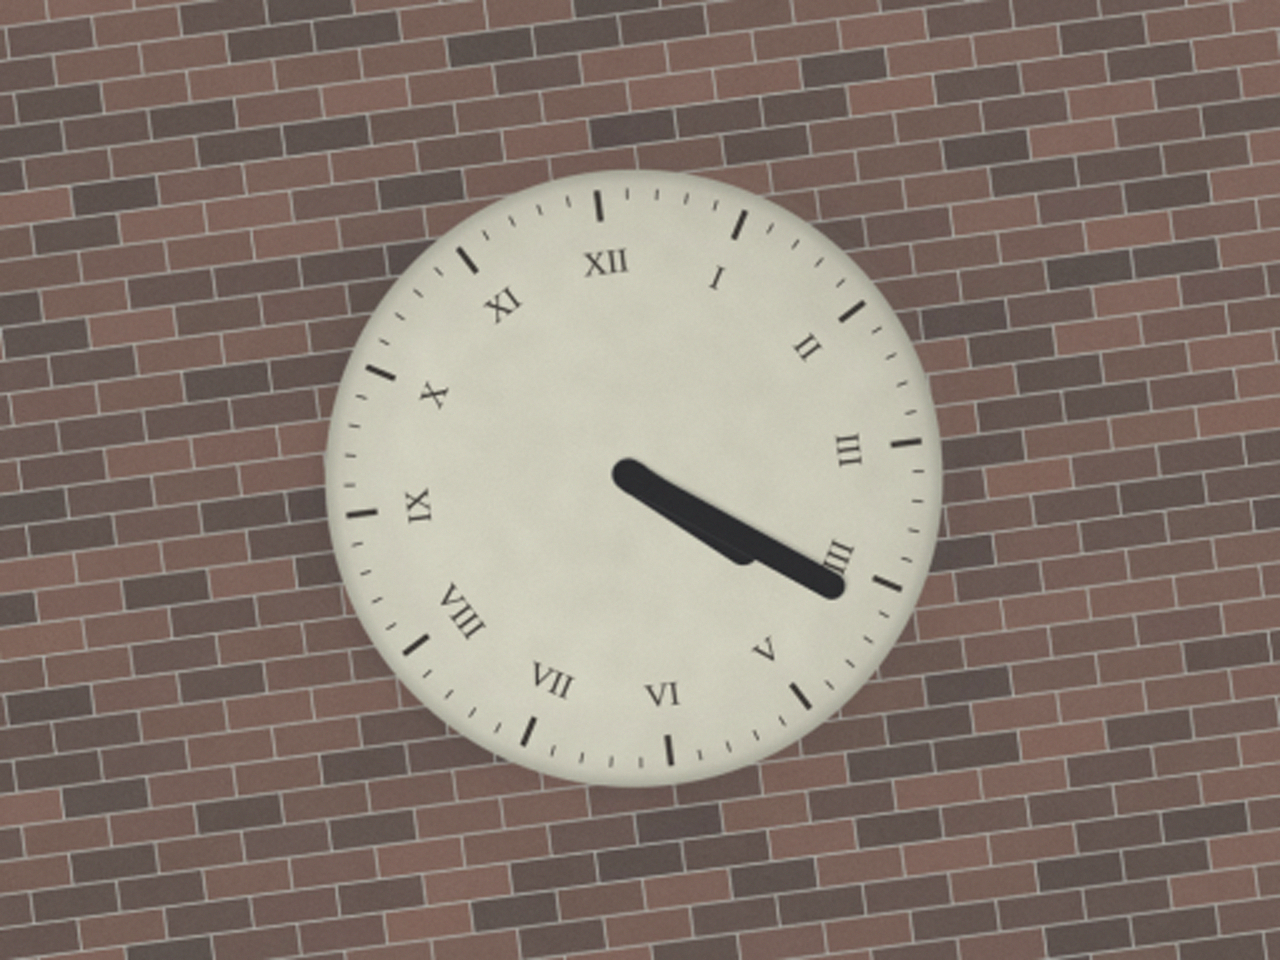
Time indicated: 4:21
